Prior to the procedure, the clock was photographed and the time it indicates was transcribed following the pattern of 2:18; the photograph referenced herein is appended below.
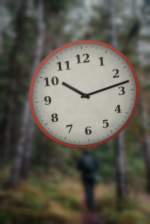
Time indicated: 10:13
